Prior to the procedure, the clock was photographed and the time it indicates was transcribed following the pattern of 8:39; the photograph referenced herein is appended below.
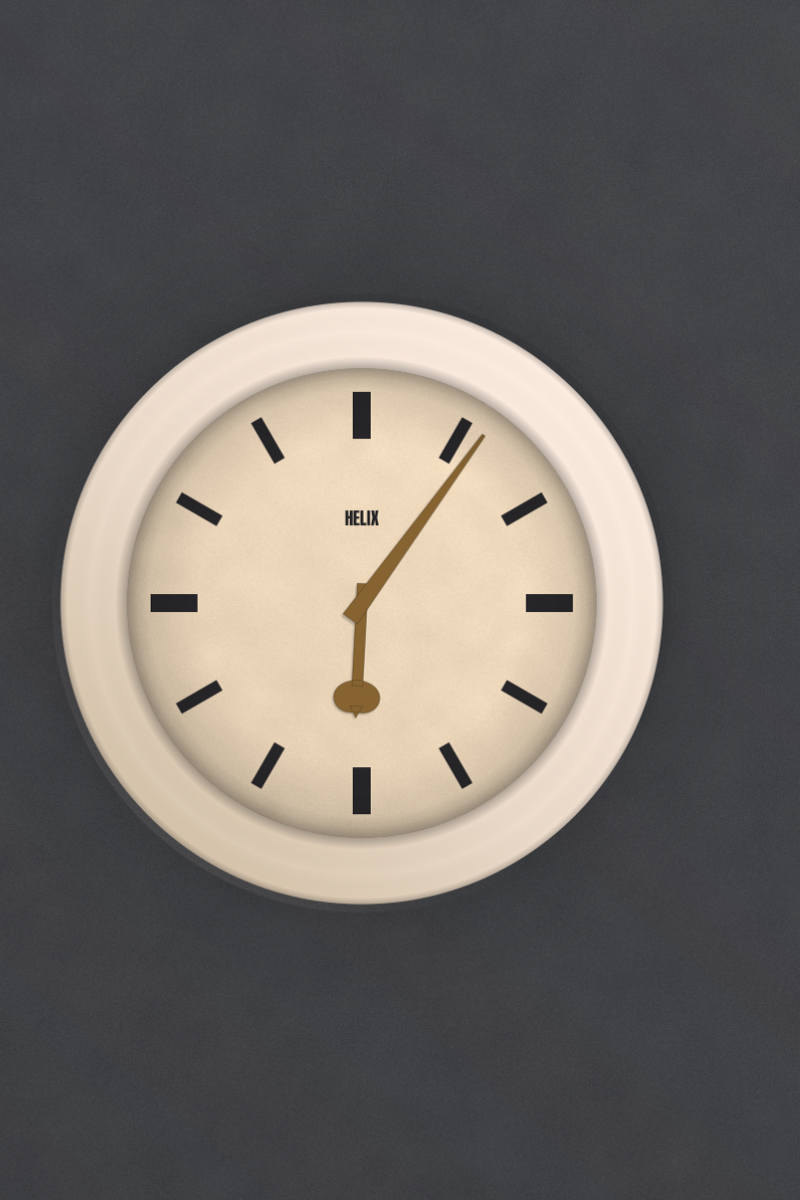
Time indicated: 6:06
